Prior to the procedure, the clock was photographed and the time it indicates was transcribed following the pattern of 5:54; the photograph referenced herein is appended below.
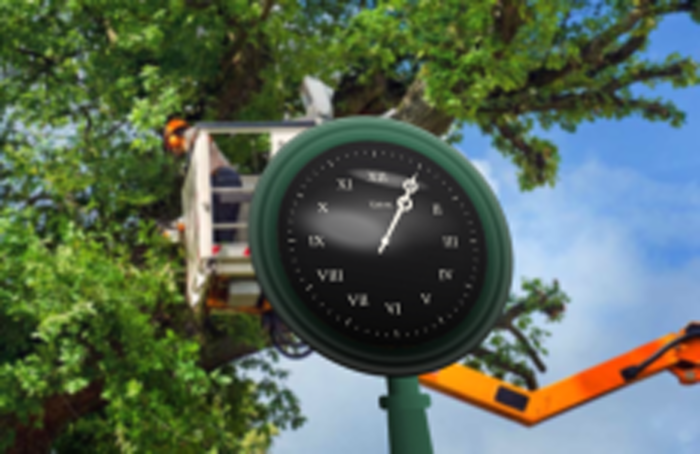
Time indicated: 1:05
